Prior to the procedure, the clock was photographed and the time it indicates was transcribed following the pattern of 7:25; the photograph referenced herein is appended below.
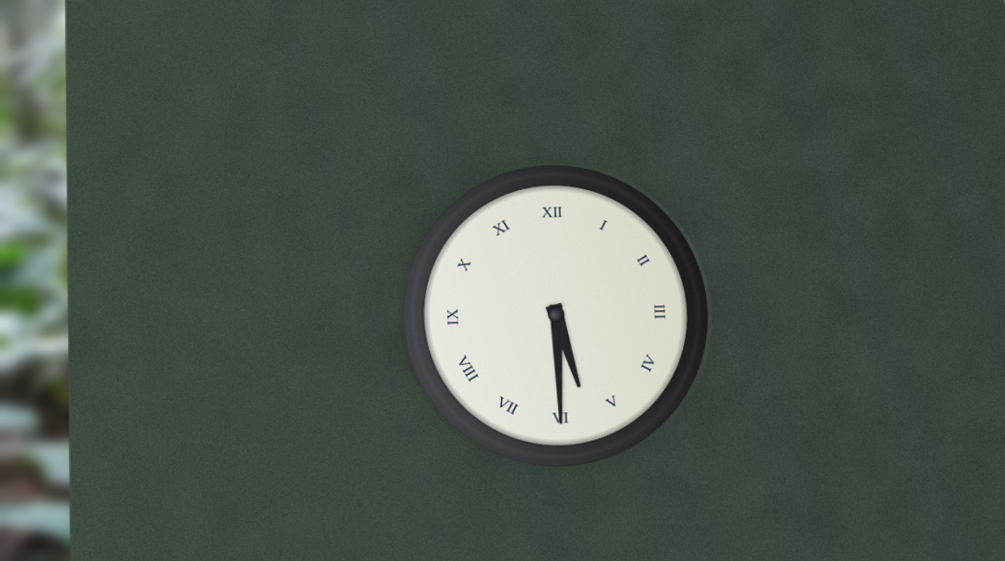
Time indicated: 5:30
